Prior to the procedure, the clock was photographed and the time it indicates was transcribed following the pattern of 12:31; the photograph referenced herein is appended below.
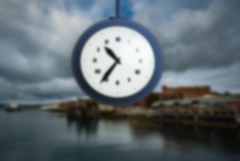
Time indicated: 10:36
